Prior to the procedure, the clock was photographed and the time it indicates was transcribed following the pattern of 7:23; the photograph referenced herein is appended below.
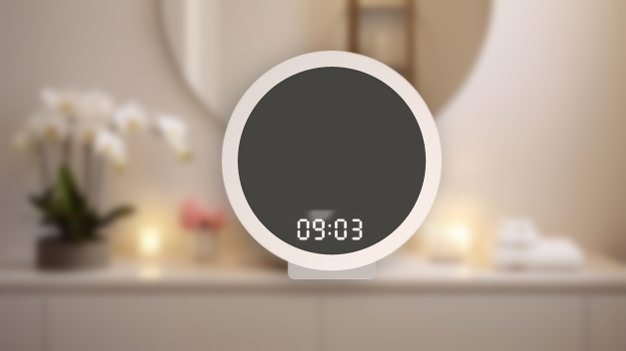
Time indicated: 9:03
